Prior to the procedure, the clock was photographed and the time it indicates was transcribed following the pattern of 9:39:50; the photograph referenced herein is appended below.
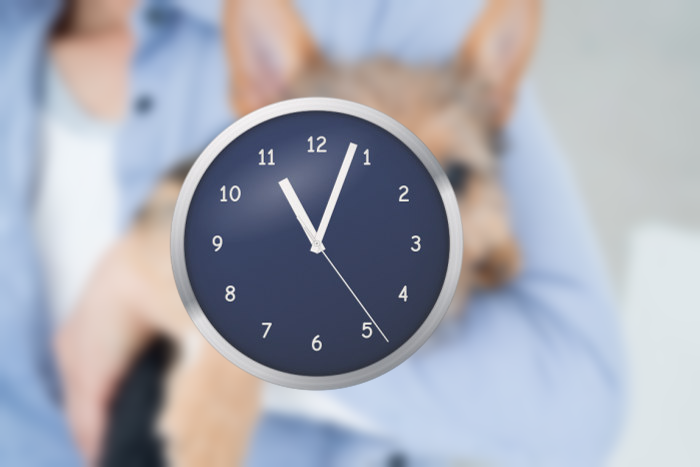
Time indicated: 11:03:24
